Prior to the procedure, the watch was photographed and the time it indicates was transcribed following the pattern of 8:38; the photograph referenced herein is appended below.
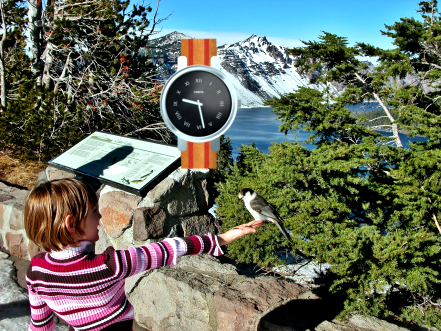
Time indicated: 9:28
